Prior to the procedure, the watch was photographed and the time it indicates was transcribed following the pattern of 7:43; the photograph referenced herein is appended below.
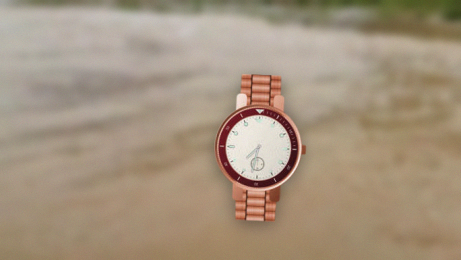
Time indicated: 7:32
